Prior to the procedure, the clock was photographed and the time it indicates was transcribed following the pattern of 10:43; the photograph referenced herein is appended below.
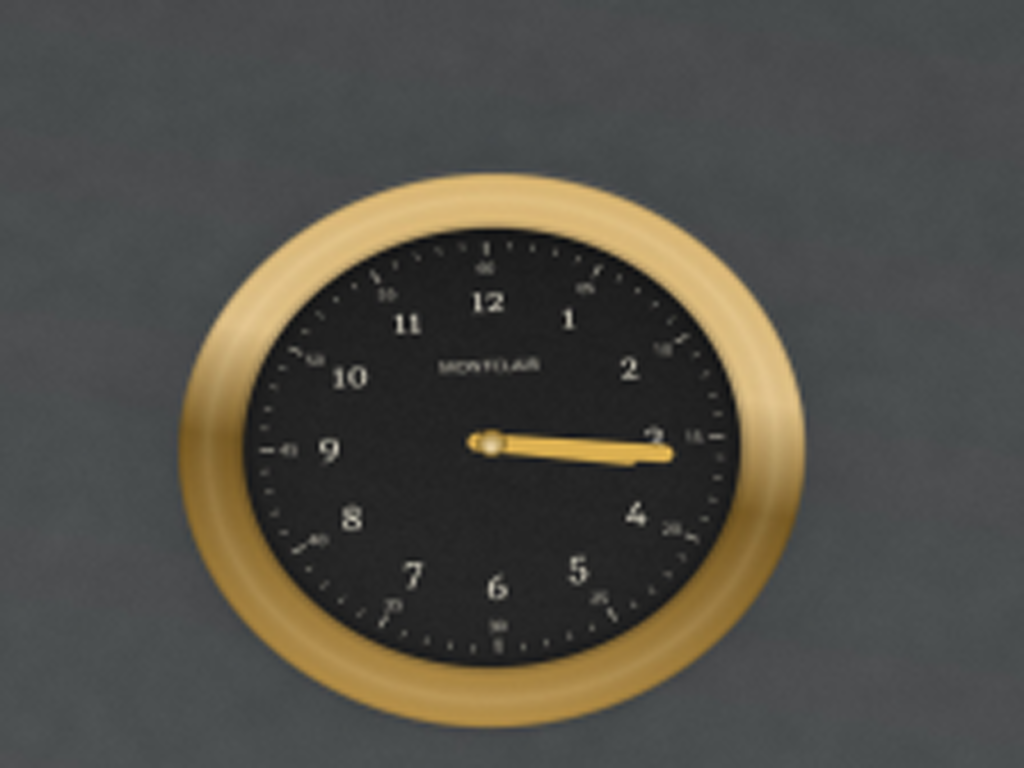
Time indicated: 3:16
